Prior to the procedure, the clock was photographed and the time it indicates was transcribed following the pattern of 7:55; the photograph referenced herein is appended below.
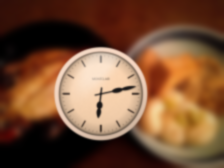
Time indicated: 6:13
